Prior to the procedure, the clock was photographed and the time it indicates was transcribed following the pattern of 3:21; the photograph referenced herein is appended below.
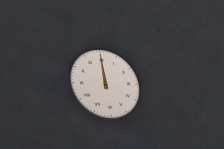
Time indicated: 12:00
